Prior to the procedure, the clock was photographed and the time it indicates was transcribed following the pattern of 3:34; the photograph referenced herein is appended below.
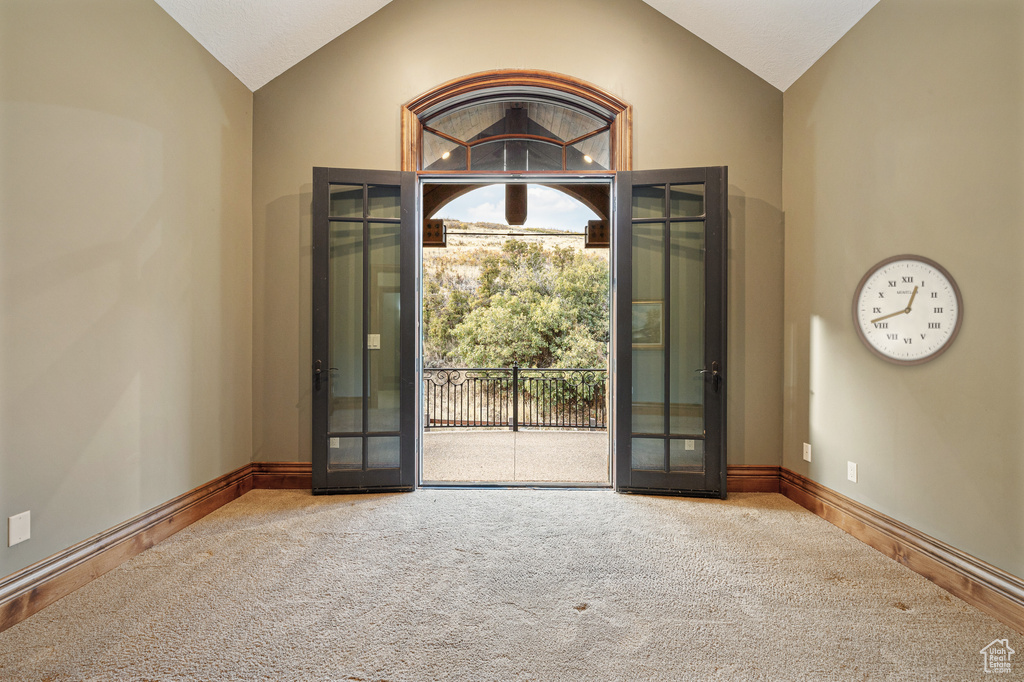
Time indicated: 12:42
